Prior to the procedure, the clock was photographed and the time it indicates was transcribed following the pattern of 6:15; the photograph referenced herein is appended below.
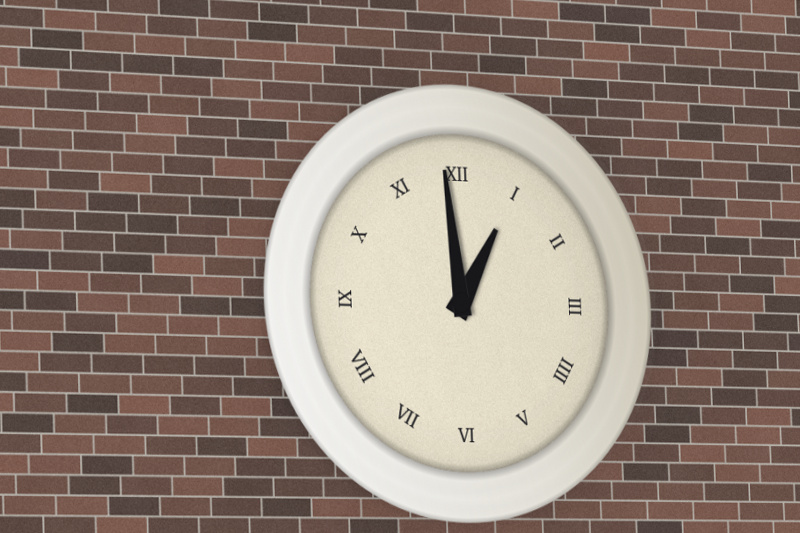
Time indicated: 12:59
